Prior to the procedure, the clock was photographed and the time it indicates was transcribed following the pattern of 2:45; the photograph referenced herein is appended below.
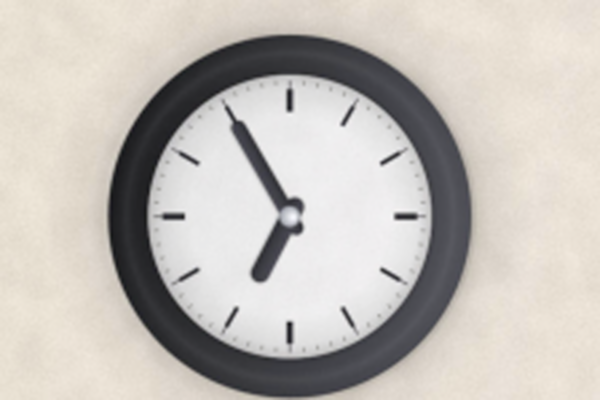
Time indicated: 6:55
